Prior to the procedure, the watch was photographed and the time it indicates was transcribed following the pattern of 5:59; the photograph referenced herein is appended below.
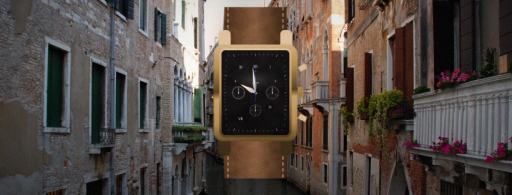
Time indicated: 9:59
